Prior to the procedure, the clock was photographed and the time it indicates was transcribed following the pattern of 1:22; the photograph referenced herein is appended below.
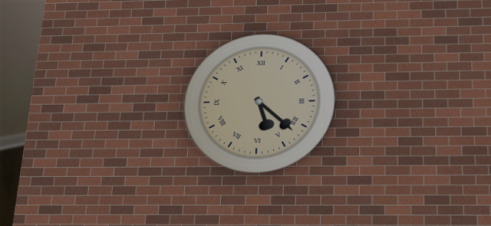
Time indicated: 5:22
